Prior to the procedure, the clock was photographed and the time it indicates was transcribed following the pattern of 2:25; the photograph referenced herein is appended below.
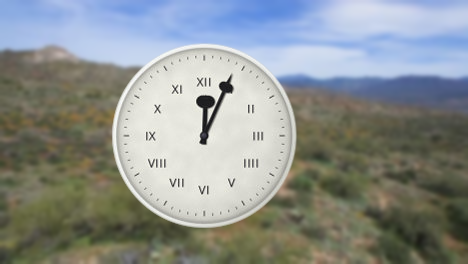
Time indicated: 12:04
